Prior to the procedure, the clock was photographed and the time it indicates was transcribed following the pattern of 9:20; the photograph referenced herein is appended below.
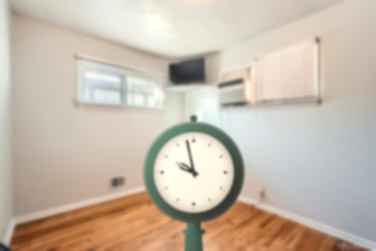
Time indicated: 9:58
